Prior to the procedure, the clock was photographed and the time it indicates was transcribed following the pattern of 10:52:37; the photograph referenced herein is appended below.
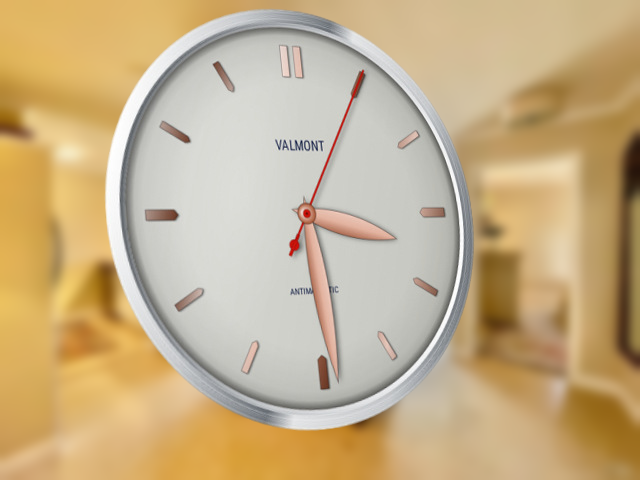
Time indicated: 3:29:05
